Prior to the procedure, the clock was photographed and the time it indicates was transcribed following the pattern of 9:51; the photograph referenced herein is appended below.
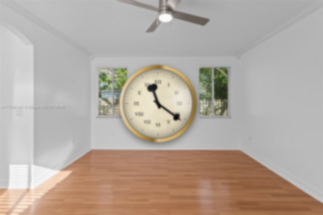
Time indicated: 11:21
